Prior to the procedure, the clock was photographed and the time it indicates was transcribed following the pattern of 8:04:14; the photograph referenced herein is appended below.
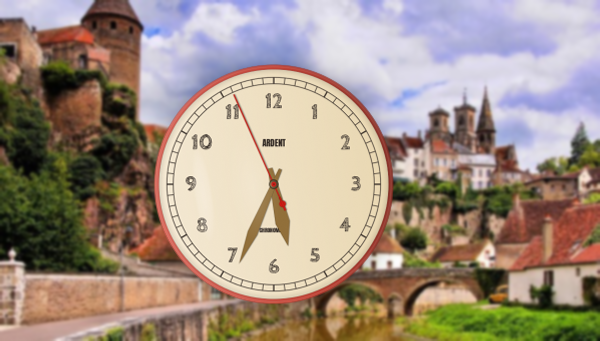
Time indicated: 5:33:56
